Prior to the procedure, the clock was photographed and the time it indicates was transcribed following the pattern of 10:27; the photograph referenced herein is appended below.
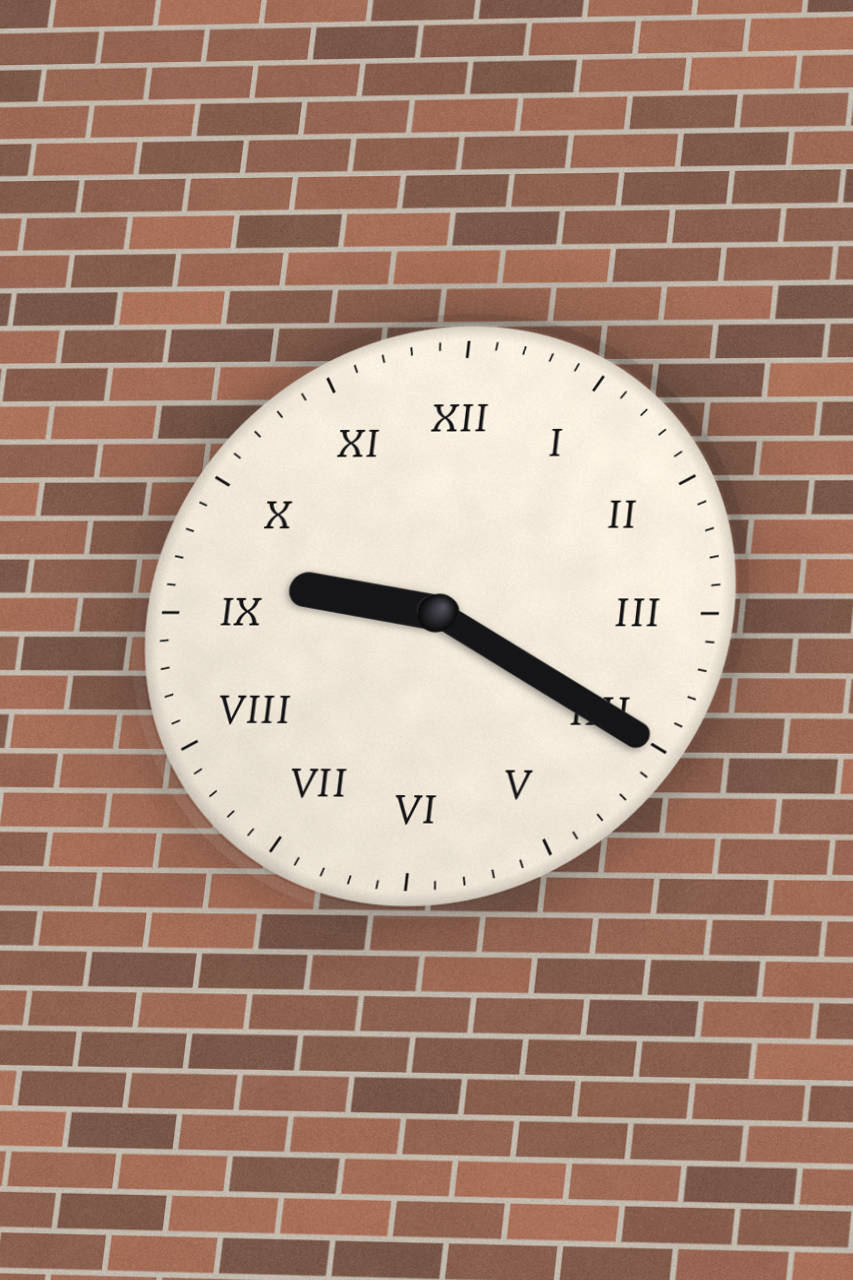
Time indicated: 9:20
